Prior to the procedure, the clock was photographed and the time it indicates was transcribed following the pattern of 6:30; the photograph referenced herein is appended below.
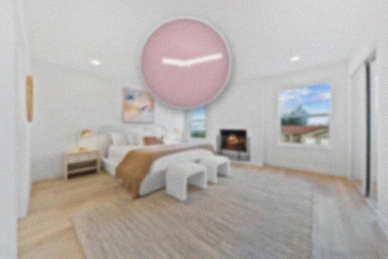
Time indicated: 9:13
